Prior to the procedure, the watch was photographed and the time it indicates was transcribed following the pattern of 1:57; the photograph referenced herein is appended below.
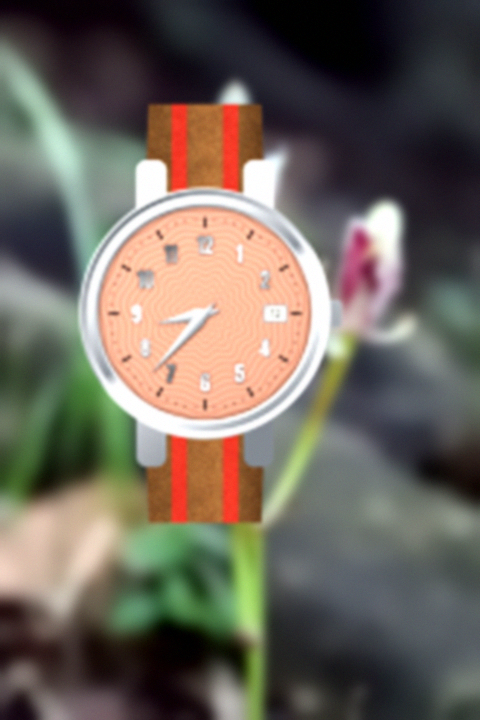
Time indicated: 8:37
